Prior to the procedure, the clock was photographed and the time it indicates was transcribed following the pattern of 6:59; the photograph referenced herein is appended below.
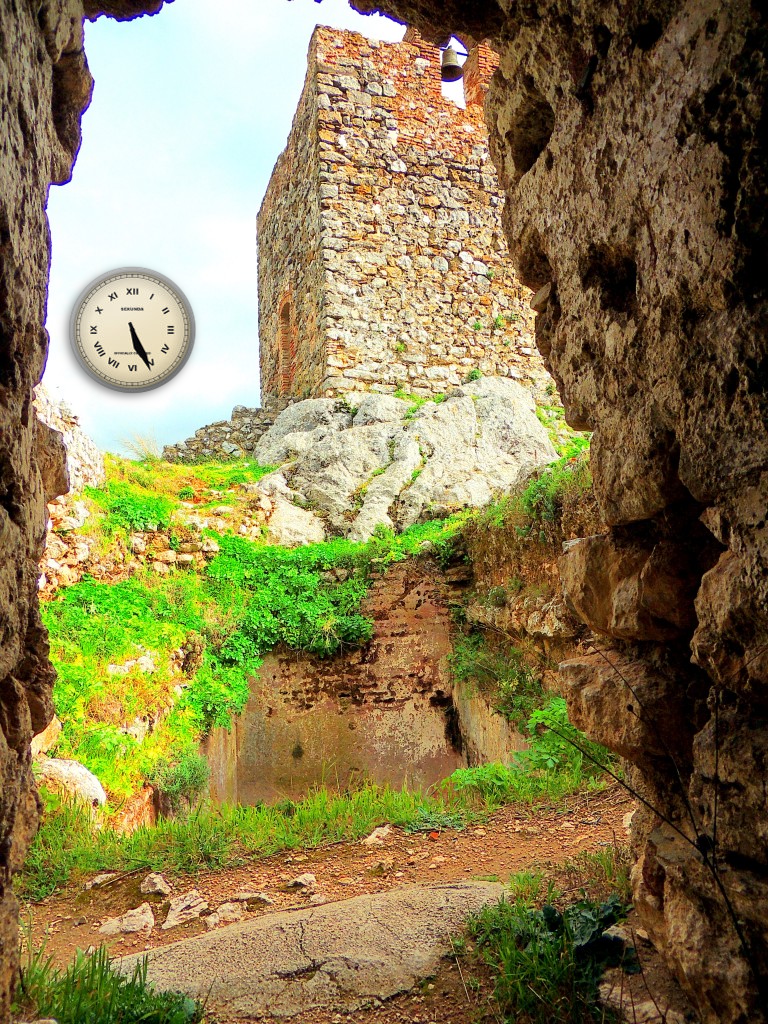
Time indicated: 5:26
